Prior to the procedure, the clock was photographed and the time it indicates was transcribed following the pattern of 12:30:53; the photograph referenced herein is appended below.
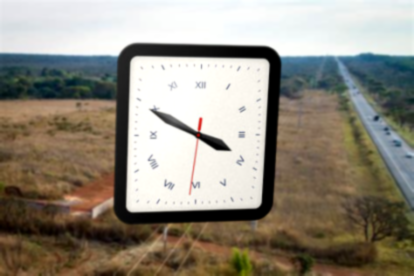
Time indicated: 3:49:31
